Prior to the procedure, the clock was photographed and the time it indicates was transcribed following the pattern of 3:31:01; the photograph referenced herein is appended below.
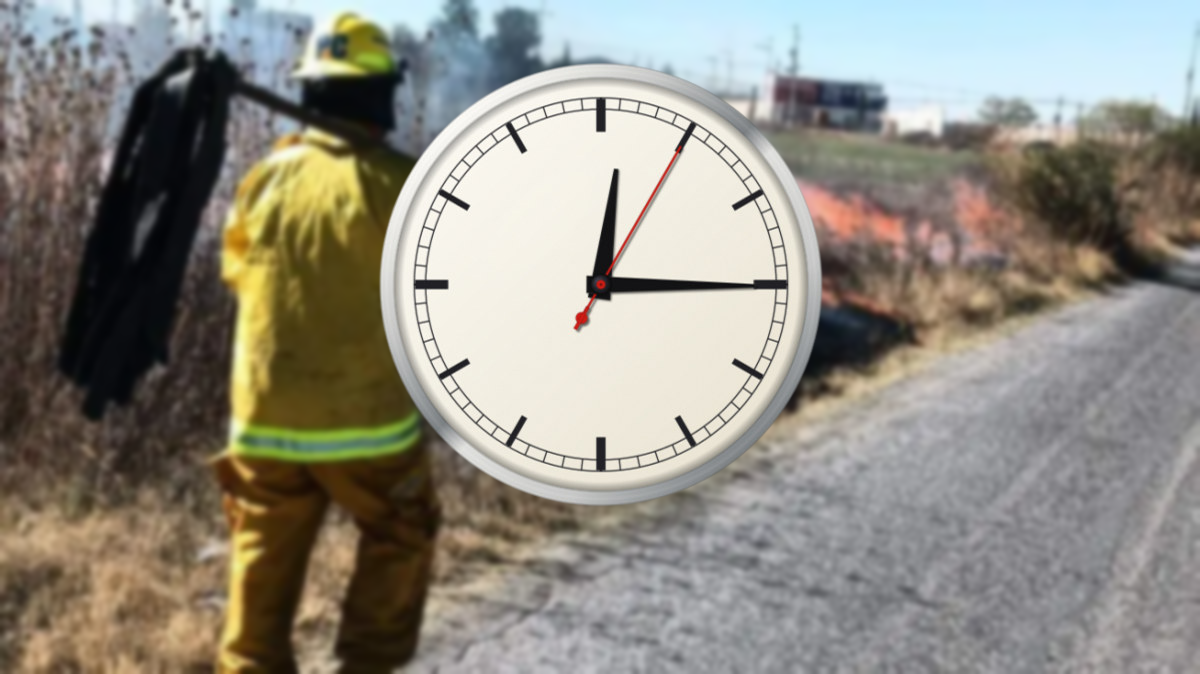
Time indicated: 12:15:05
